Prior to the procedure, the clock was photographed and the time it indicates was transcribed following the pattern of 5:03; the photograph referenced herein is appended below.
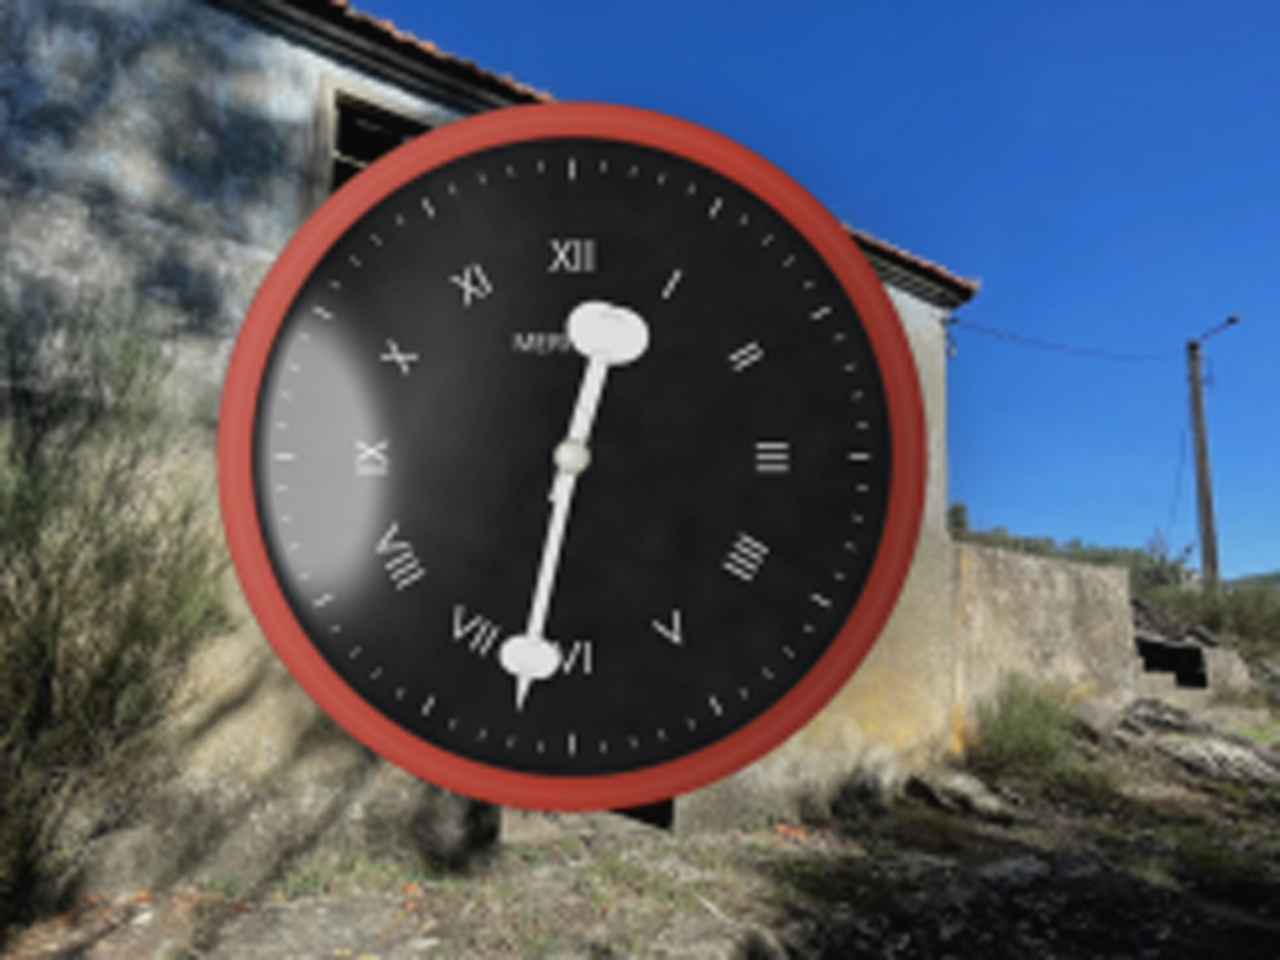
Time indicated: 12:32
